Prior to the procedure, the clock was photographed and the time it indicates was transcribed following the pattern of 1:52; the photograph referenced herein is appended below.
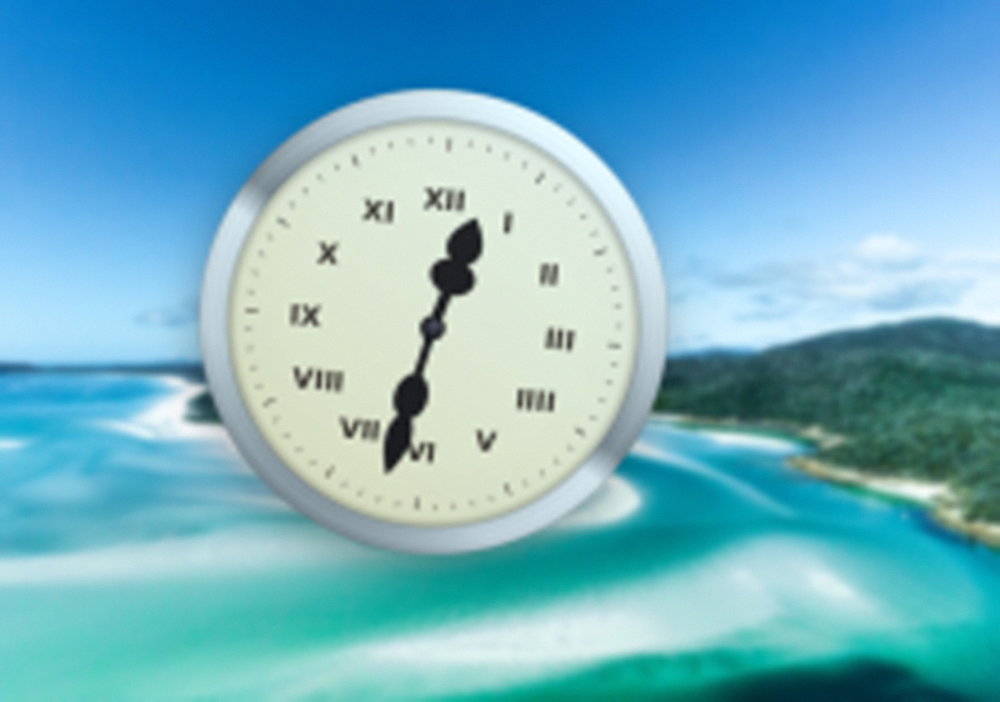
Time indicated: 12:32
